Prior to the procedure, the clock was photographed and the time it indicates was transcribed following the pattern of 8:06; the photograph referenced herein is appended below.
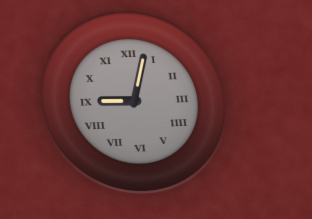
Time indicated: 9:03
